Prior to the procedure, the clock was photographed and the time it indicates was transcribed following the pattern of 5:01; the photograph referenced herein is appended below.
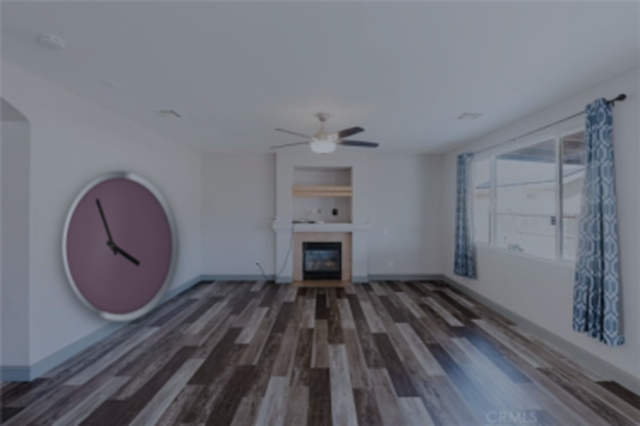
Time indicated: 3:56
